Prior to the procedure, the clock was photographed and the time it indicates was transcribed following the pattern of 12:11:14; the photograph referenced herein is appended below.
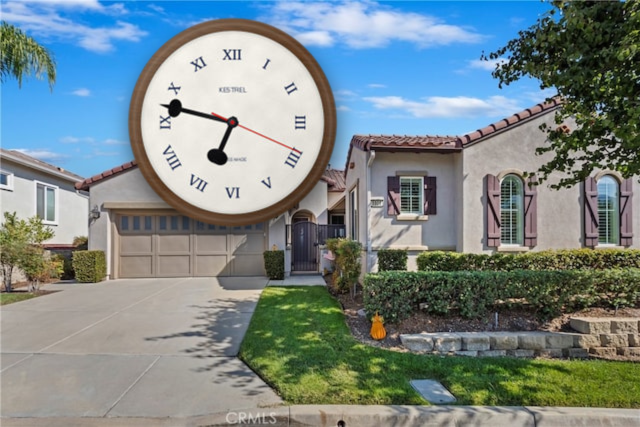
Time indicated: 6:47:19
